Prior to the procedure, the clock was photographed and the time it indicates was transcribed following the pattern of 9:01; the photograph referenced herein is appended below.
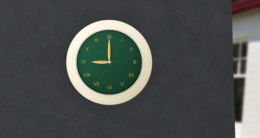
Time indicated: 9:00
